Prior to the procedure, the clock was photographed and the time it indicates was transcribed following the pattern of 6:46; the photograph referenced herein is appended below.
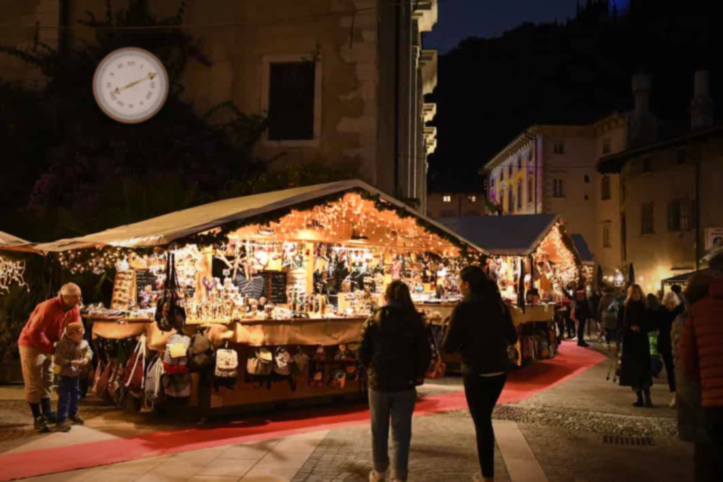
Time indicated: 8:11
